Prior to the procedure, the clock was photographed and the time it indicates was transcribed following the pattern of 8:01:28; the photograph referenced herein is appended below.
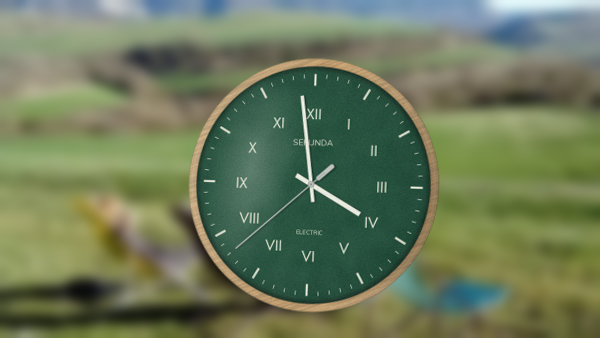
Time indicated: 3:58:38
